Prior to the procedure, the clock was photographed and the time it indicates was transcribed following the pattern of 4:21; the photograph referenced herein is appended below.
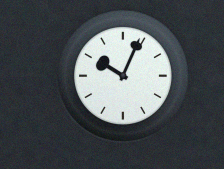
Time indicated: 10:04
